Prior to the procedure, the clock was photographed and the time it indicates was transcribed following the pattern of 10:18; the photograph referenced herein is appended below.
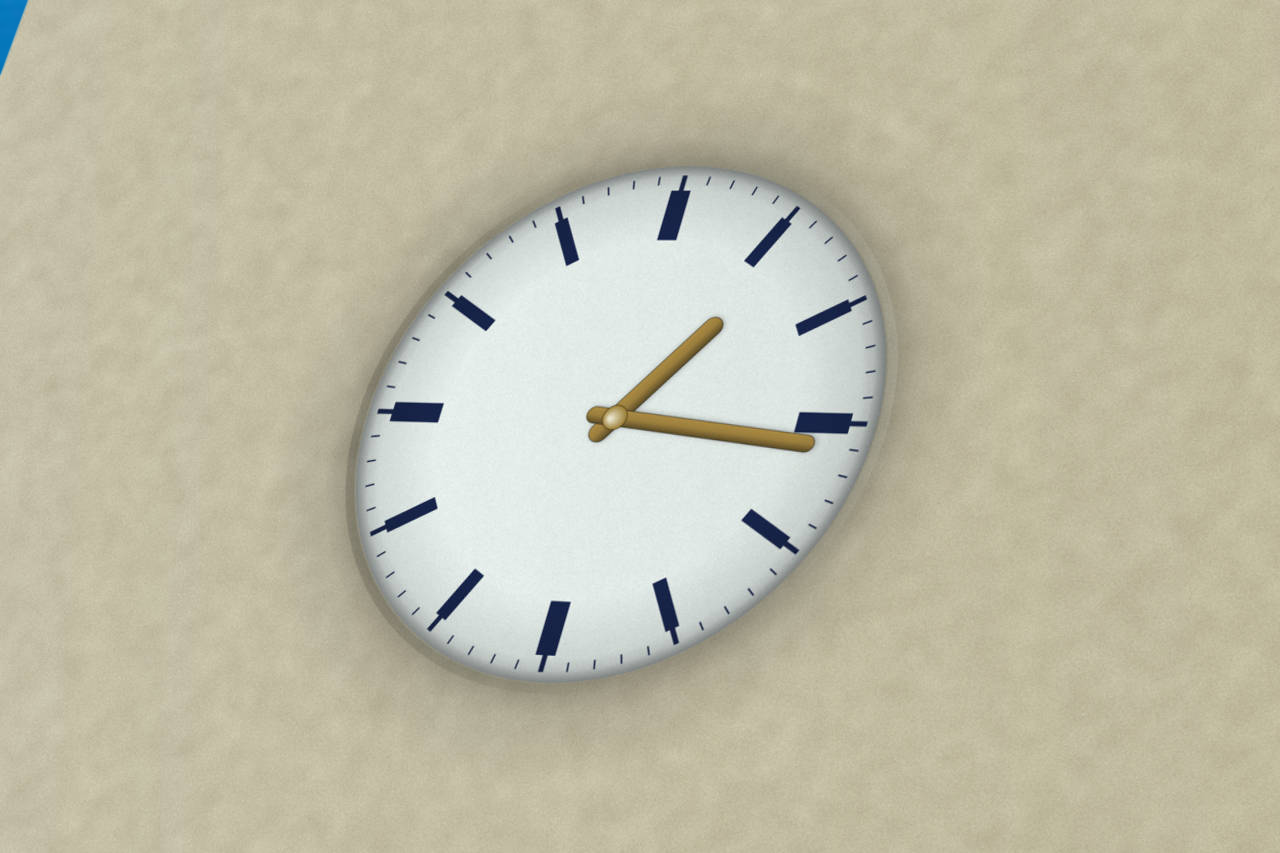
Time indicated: 1:16
